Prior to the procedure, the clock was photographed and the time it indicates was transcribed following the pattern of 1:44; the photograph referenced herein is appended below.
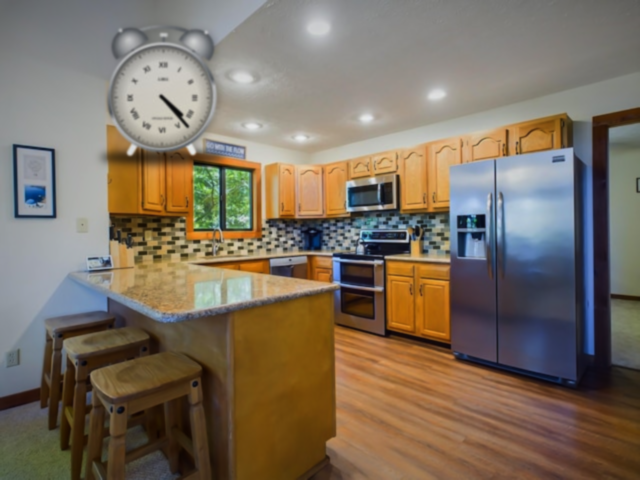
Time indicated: 4:23
